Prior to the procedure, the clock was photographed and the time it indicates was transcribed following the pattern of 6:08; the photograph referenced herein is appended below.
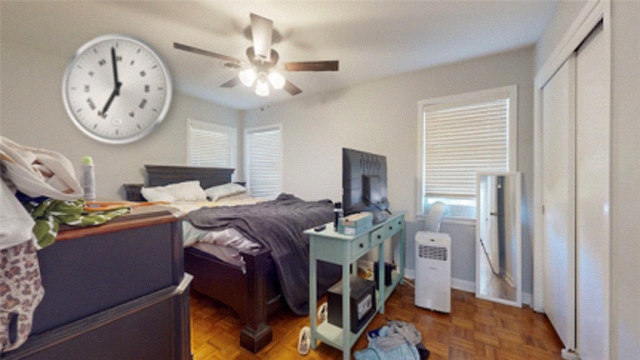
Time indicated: 6:59
